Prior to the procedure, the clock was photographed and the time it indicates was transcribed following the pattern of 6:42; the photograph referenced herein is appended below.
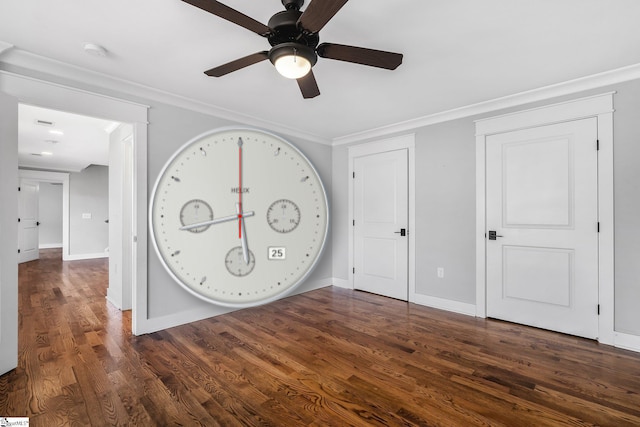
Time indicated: 5:43
